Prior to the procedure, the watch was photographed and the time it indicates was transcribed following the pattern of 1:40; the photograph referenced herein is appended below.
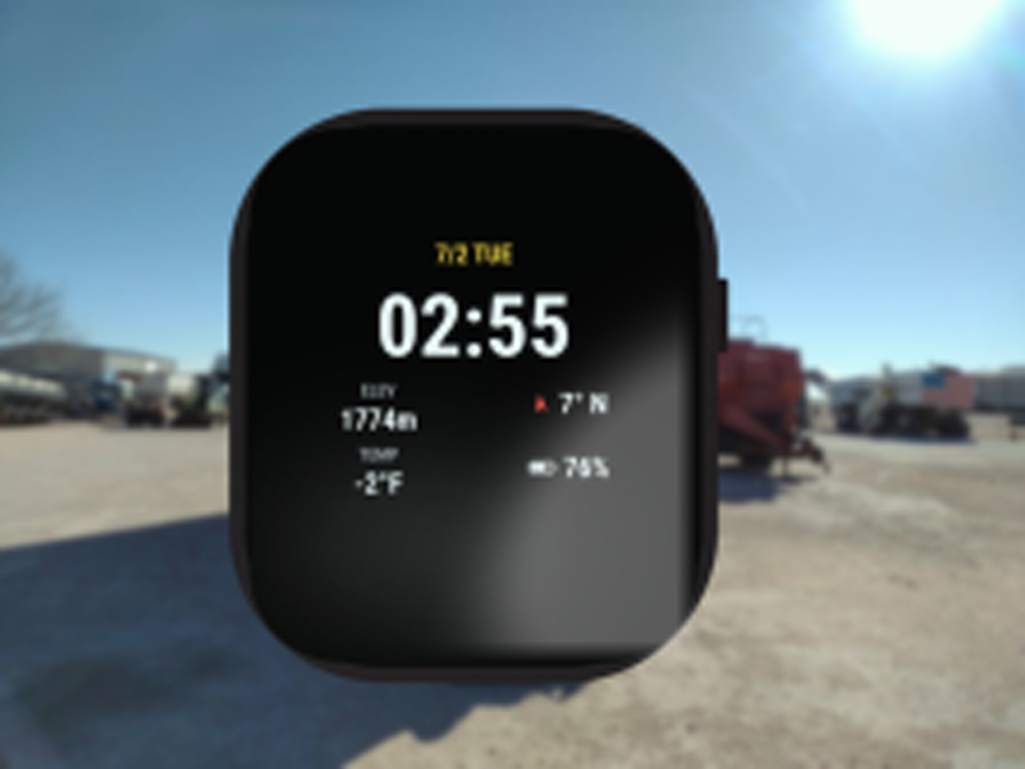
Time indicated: 2:55
